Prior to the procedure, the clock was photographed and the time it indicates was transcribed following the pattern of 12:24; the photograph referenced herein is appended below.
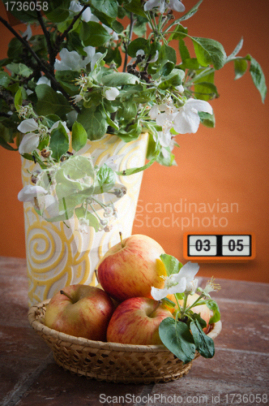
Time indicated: 3:05
